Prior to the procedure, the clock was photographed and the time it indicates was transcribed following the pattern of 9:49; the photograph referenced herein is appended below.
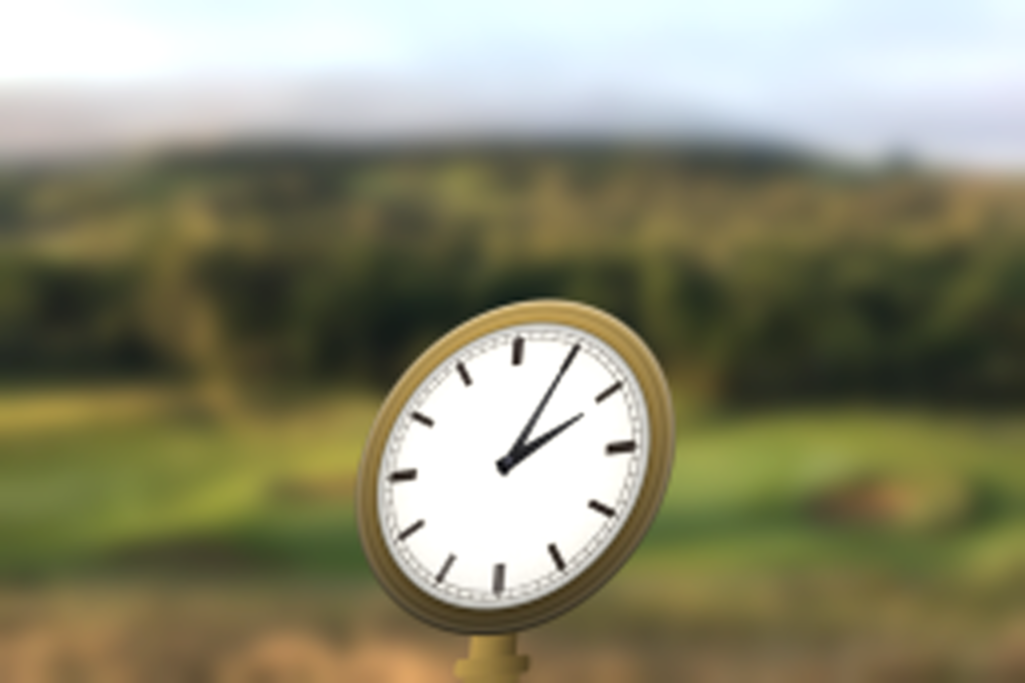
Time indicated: 2:05
